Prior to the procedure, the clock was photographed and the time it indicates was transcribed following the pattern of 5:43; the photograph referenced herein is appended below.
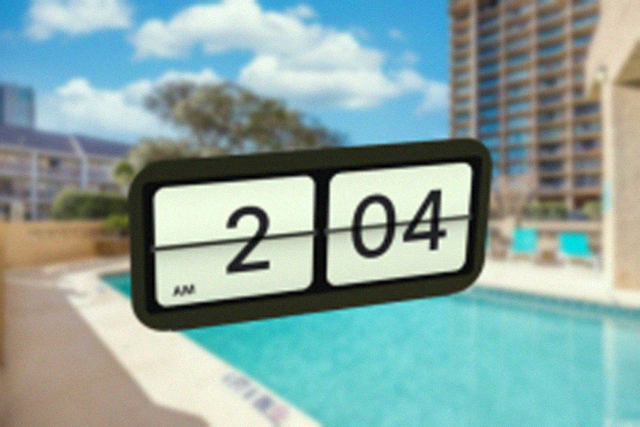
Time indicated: 2:04
